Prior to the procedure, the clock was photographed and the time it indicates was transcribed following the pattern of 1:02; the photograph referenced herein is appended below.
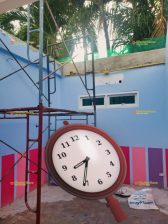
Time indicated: 8:36
